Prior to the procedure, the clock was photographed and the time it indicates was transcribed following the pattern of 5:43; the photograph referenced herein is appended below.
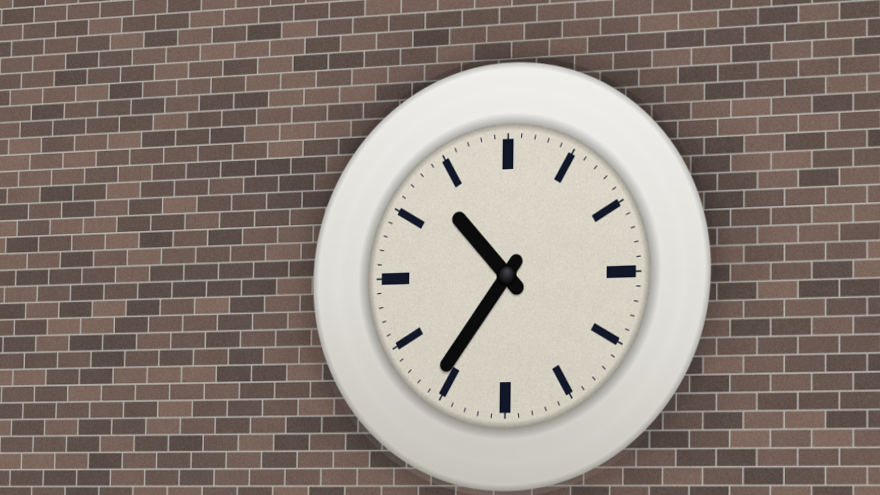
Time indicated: 10:36
